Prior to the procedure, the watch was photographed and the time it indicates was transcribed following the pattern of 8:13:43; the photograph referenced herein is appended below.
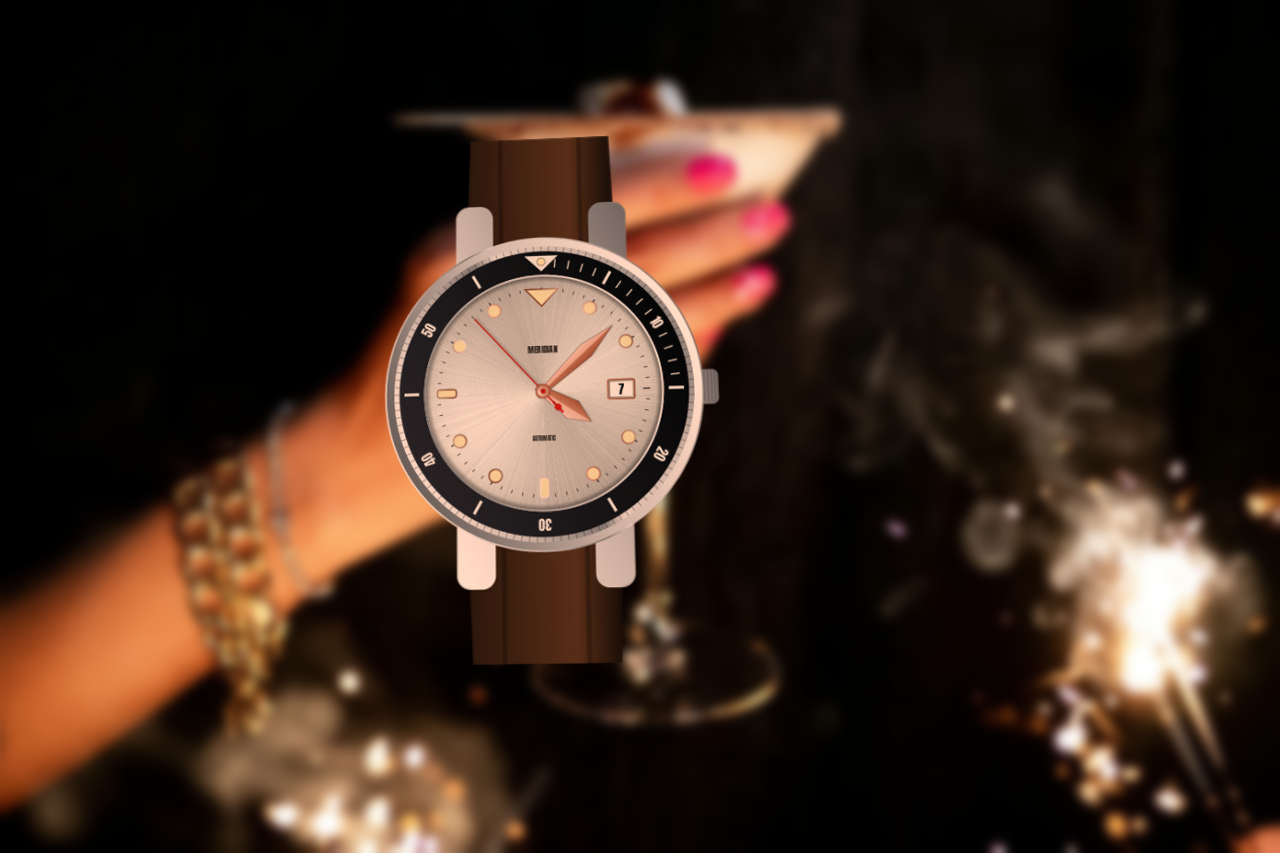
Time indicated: 4:07:53
